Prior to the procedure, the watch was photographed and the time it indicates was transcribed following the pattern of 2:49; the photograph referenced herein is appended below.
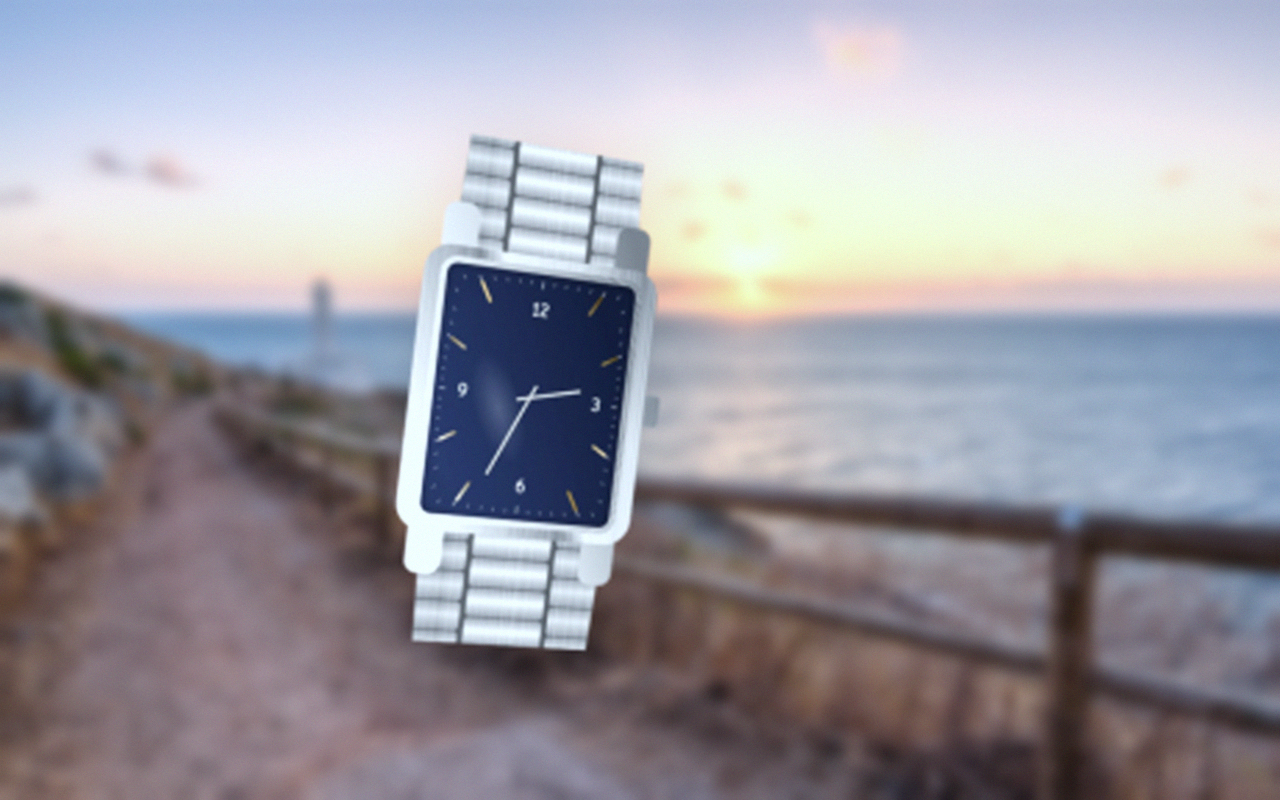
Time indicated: 2:34
